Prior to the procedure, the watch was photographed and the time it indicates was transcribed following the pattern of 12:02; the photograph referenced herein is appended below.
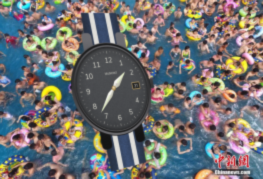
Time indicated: 1:37
